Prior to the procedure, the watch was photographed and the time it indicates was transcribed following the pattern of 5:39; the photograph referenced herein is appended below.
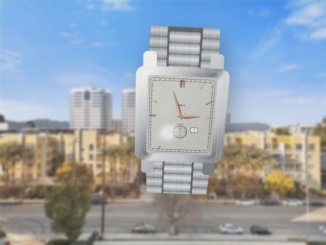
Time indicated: 2:57
